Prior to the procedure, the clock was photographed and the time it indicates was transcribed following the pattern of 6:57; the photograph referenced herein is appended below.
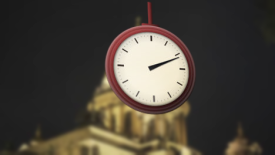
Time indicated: 2:11
